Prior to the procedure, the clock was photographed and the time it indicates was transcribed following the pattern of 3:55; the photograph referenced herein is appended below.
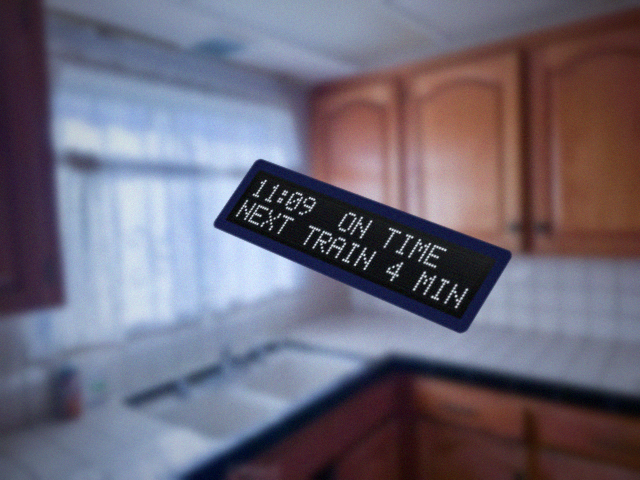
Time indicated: 11:09
